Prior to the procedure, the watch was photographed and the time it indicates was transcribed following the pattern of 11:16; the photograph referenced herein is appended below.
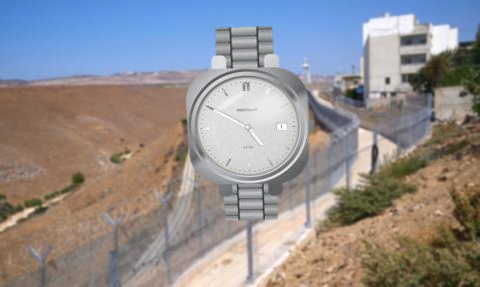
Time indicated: 4:50
